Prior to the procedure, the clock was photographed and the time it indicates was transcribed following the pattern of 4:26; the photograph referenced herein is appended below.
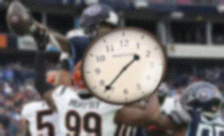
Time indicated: 1:37
